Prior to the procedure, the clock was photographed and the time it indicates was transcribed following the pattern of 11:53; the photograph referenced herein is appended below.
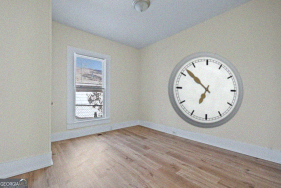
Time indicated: 6:52
